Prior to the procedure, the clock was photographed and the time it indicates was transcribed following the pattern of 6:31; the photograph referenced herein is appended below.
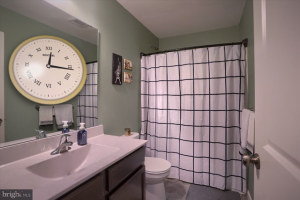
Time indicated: 12:16
